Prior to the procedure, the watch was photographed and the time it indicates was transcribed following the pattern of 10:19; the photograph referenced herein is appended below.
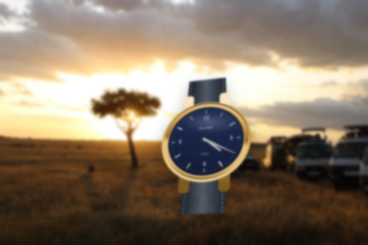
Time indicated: 4:20
